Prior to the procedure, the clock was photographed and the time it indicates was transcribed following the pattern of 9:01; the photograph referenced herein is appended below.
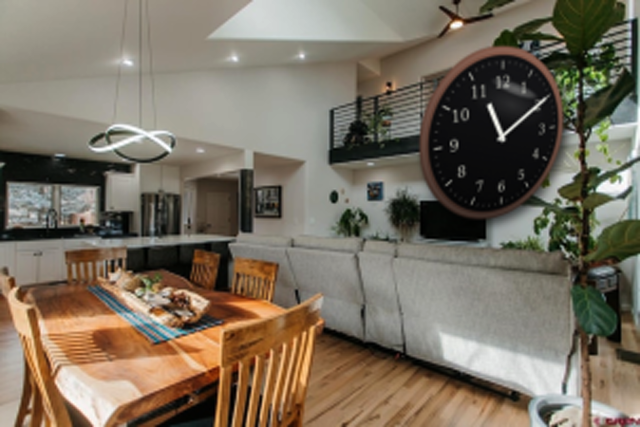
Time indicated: 11:10
